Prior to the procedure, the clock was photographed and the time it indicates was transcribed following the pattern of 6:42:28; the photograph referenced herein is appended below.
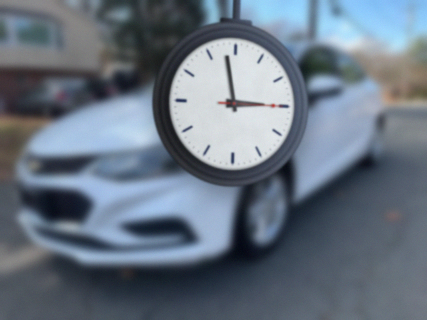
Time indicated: 2:58:15
